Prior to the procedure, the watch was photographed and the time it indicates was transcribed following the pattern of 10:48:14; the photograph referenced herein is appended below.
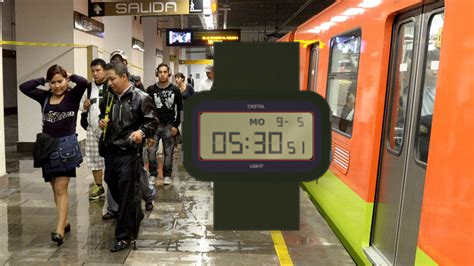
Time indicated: 5:30:51
